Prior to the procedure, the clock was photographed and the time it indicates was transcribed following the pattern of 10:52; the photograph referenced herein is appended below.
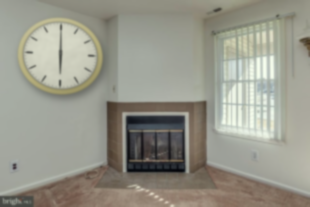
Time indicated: 6:00
